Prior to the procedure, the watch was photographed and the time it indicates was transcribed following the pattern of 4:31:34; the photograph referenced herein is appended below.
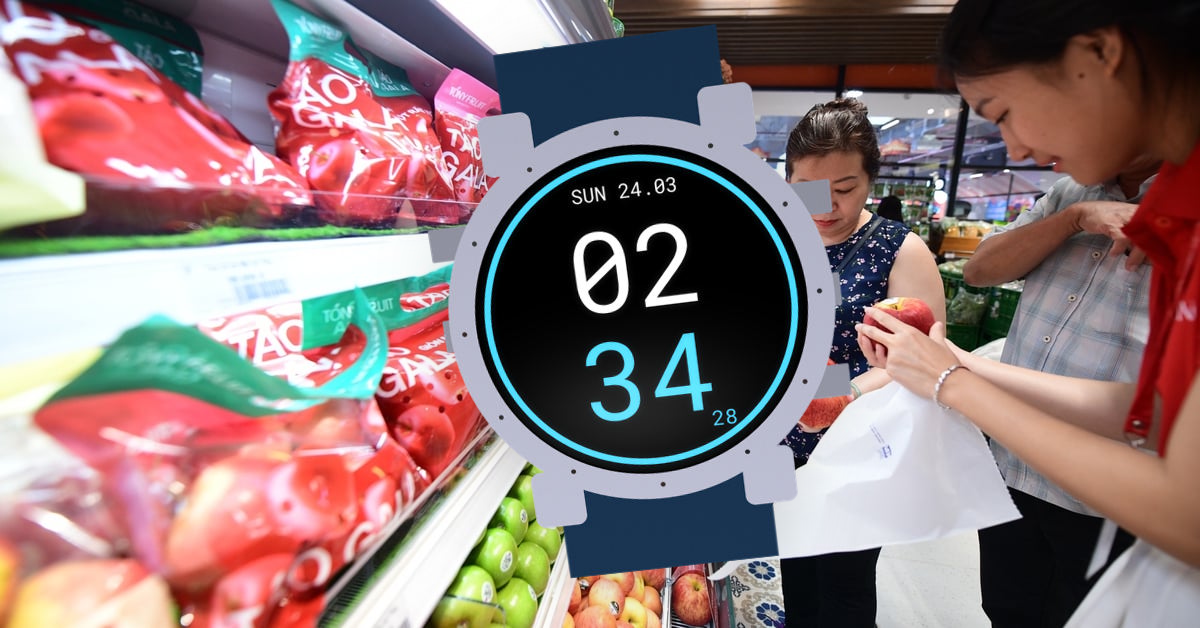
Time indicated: 2:34:28
